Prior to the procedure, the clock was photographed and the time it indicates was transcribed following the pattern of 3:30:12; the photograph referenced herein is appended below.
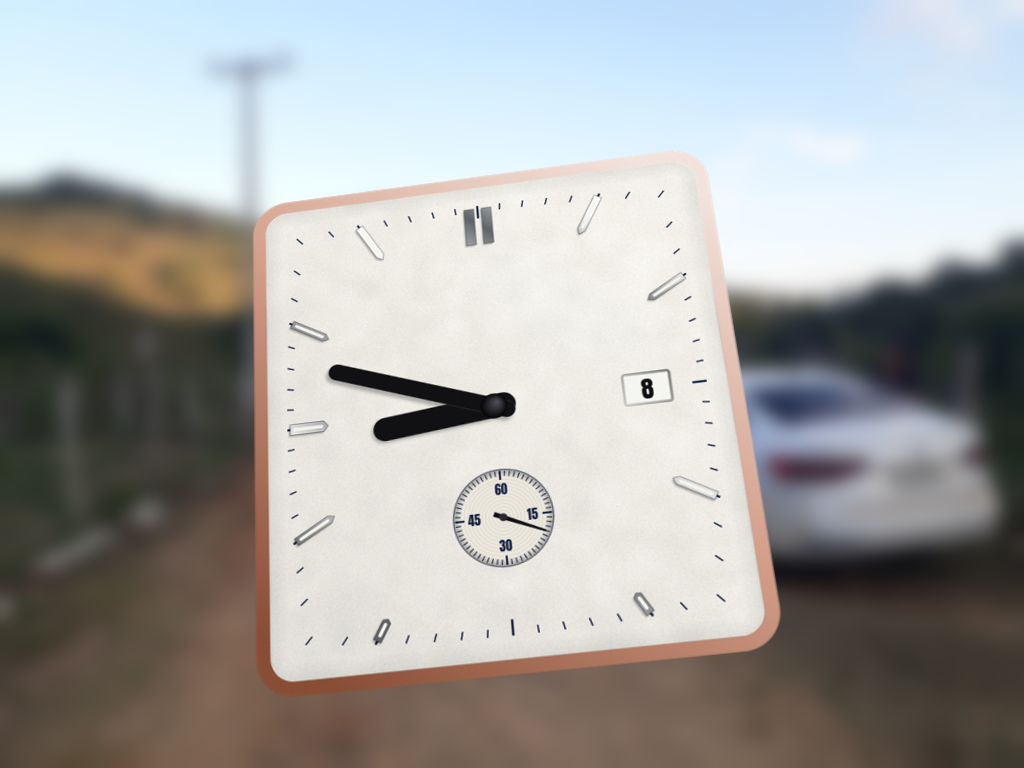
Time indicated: 8:48:19
